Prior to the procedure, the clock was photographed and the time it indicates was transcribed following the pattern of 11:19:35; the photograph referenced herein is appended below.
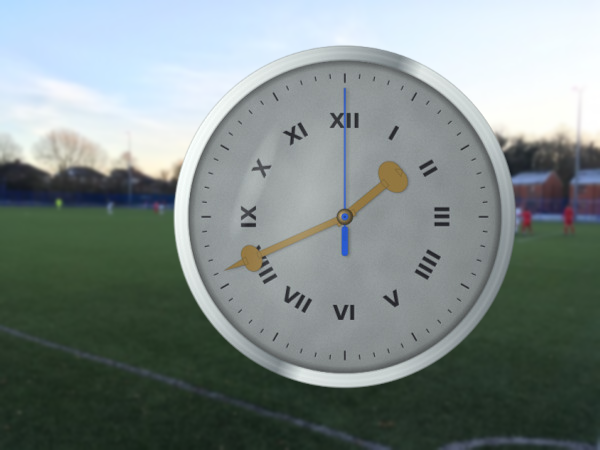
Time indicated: 1:41:00
